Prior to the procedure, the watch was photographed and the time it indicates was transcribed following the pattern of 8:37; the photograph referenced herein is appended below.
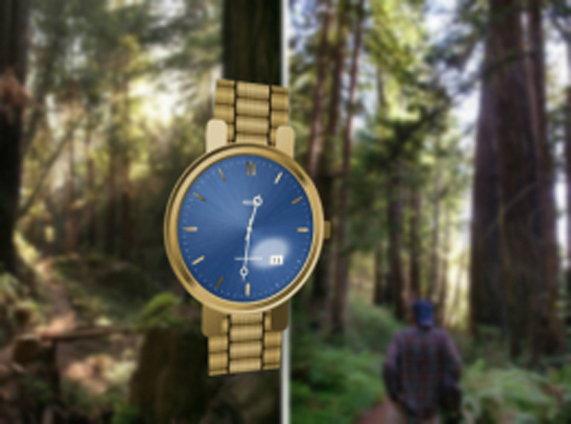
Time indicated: 12:31
